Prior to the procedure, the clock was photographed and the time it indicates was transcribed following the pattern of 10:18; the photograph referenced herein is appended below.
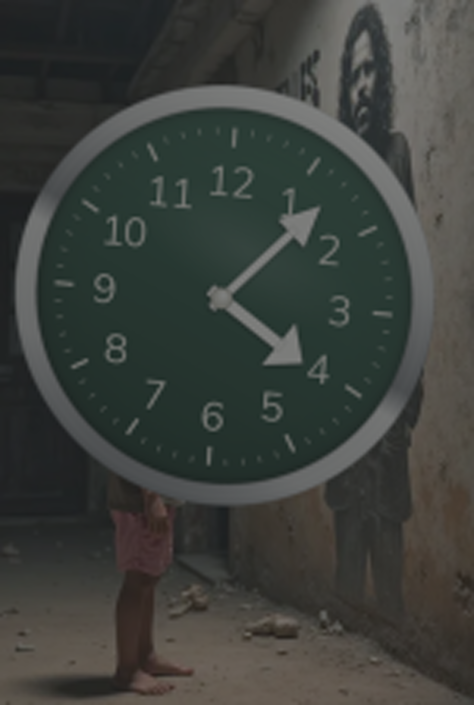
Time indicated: 4:07
